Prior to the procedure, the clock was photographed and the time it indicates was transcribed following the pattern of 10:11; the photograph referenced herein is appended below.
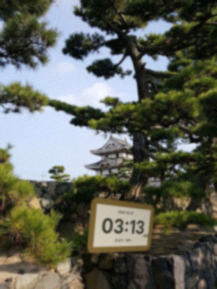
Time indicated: 3:13
